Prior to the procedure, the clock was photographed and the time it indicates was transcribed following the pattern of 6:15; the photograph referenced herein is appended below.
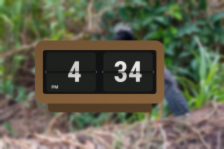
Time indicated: 4:34
